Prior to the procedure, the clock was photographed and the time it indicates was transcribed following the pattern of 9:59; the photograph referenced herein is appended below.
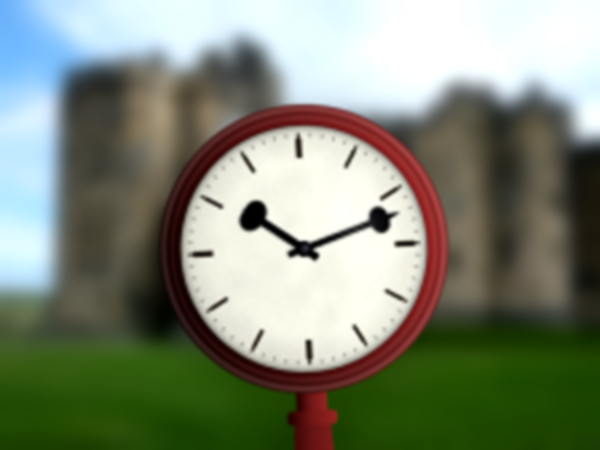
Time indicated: 10:12
